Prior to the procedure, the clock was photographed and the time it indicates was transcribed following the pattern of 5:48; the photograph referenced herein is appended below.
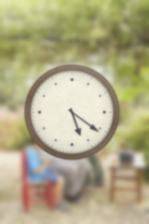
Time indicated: 5:21
